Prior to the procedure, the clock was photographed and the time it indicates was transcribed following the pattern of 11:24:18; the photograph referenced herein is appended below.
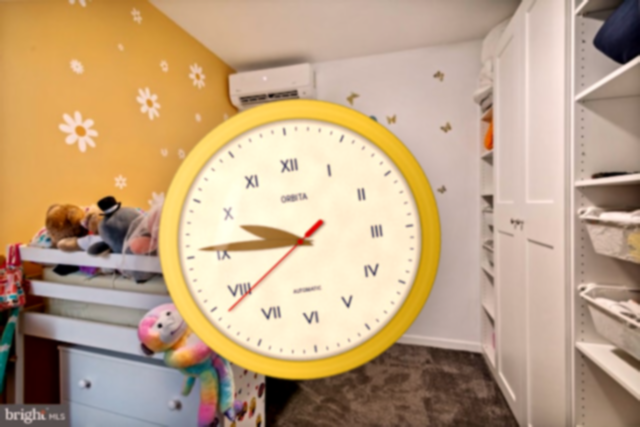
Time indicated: 9:45:39
